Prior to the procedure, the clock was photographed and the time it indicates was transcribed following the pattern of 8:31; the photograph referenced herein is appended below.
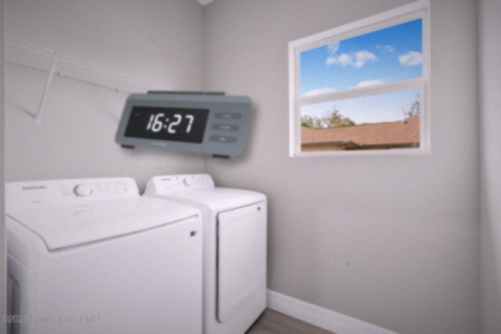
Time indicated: 16:27
